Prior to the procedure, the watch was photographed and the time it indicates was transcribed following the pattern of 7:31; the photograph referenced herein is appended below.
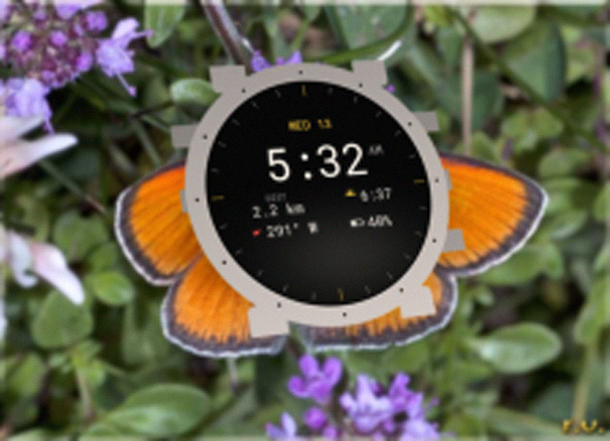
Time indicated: 5:32
